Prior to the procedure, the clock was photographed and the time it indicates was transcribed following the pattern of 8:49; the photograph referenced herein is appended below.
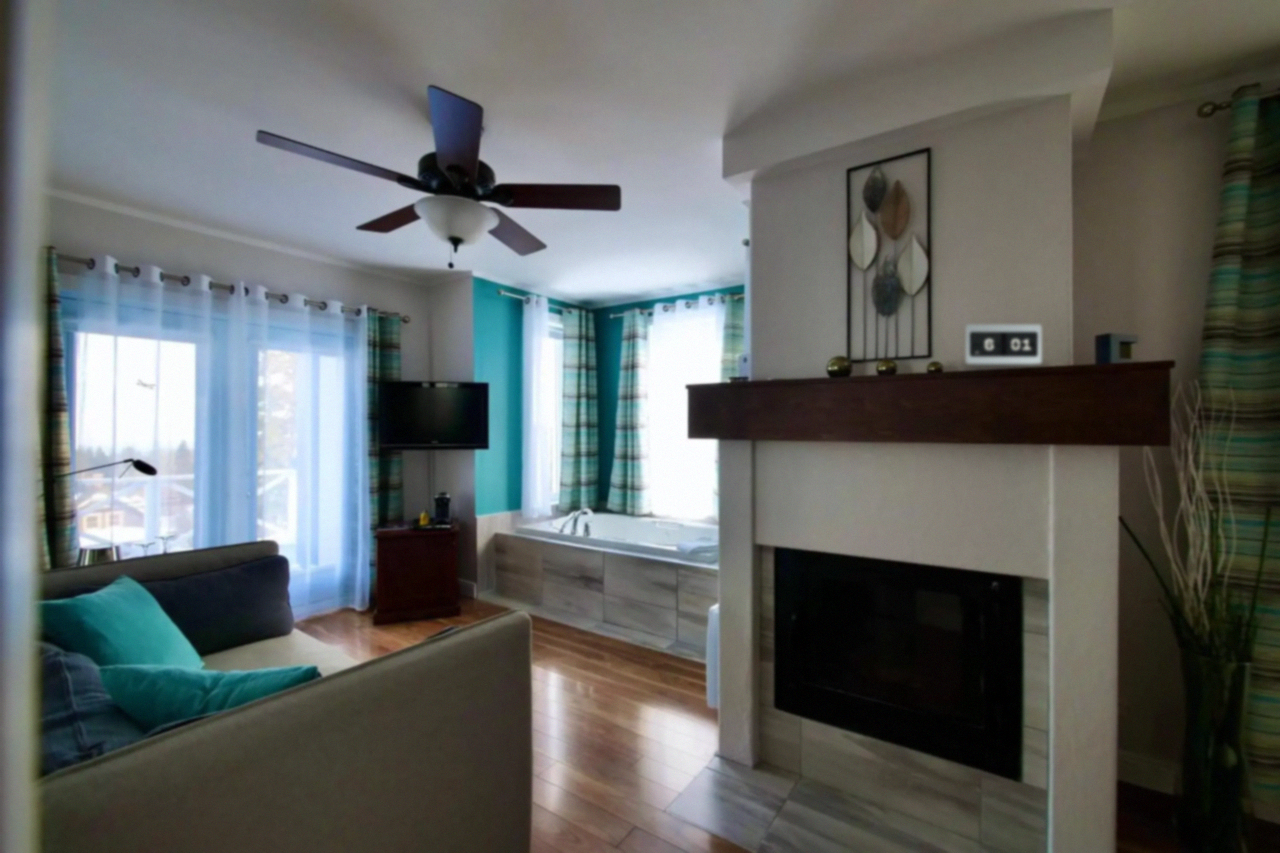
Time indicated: 6:01
